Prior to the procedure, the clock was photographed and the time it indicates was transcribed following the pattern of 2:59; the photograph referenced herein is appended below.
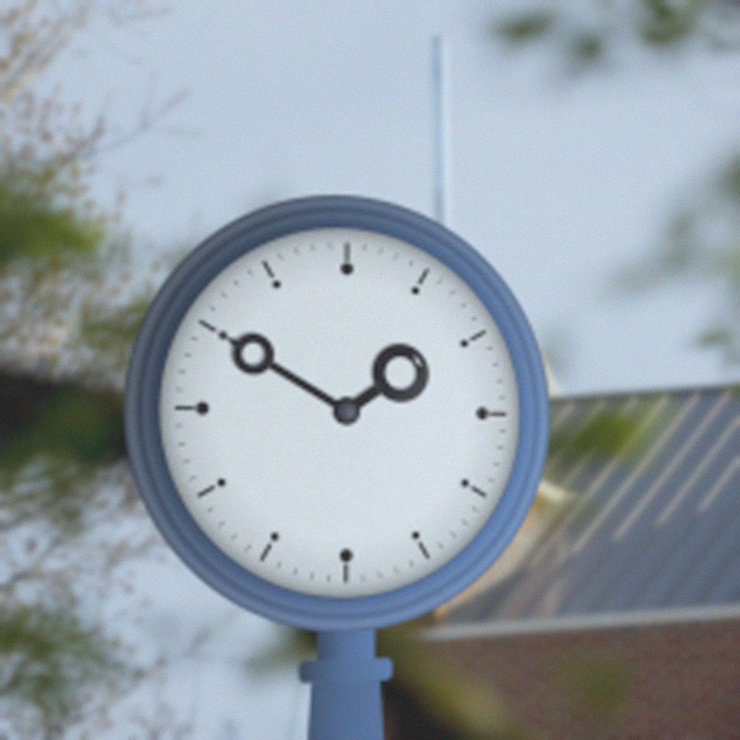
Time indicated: 1:50
